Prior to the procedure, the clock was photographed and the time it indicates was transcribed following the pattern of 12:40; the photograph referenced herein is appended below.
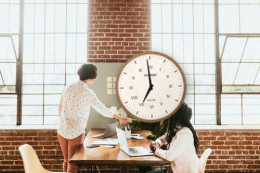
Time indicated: 6:59
